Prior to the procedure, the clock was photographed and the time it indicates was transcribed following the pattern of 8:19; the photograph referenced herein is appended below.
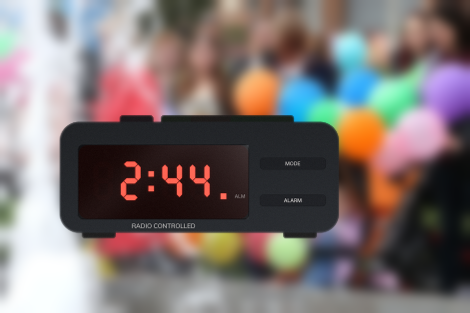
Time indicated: 2:44
